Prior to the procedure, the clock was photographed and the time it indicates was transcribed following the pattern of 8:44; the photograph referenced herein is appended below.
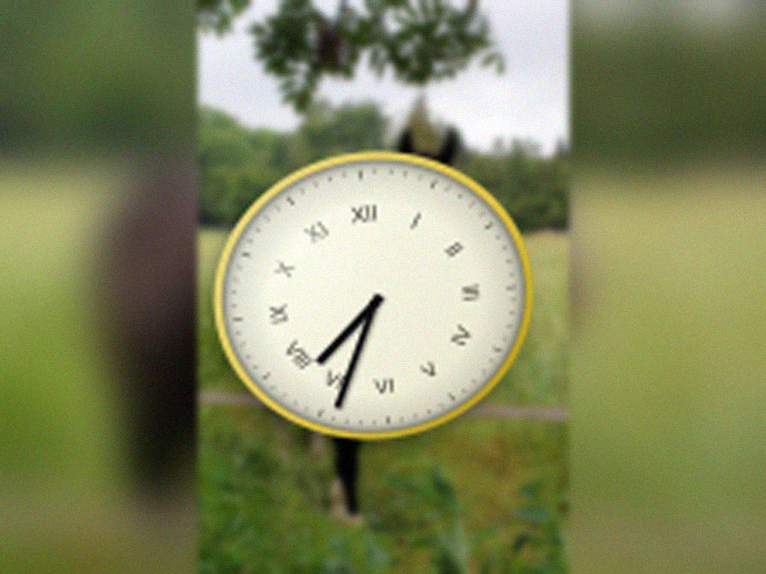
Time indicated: 7:34
